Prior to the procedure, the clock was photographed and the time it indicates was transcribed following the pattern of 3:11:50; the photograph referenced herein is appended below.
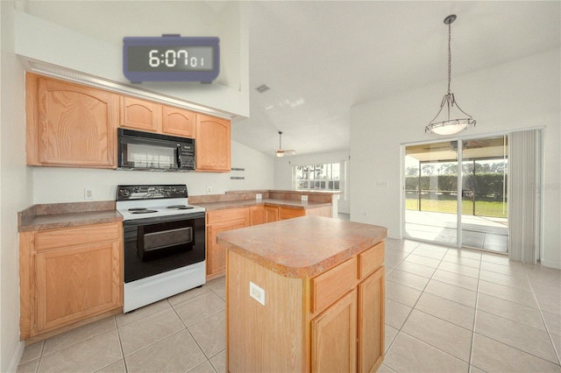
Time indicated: 6:07:01
